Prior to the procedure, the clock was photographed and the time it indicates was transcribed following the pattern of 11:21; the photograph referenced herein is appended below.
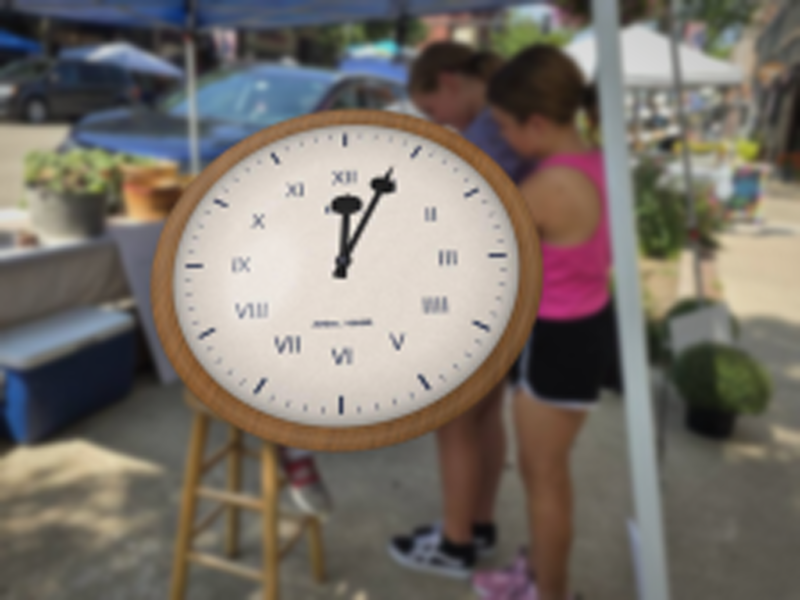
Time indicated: 12:04
